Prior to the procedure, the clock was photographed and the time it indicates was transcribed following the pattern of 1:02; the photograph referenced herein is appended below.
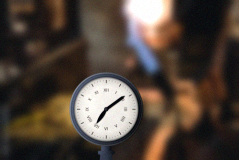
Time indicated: 7:09
